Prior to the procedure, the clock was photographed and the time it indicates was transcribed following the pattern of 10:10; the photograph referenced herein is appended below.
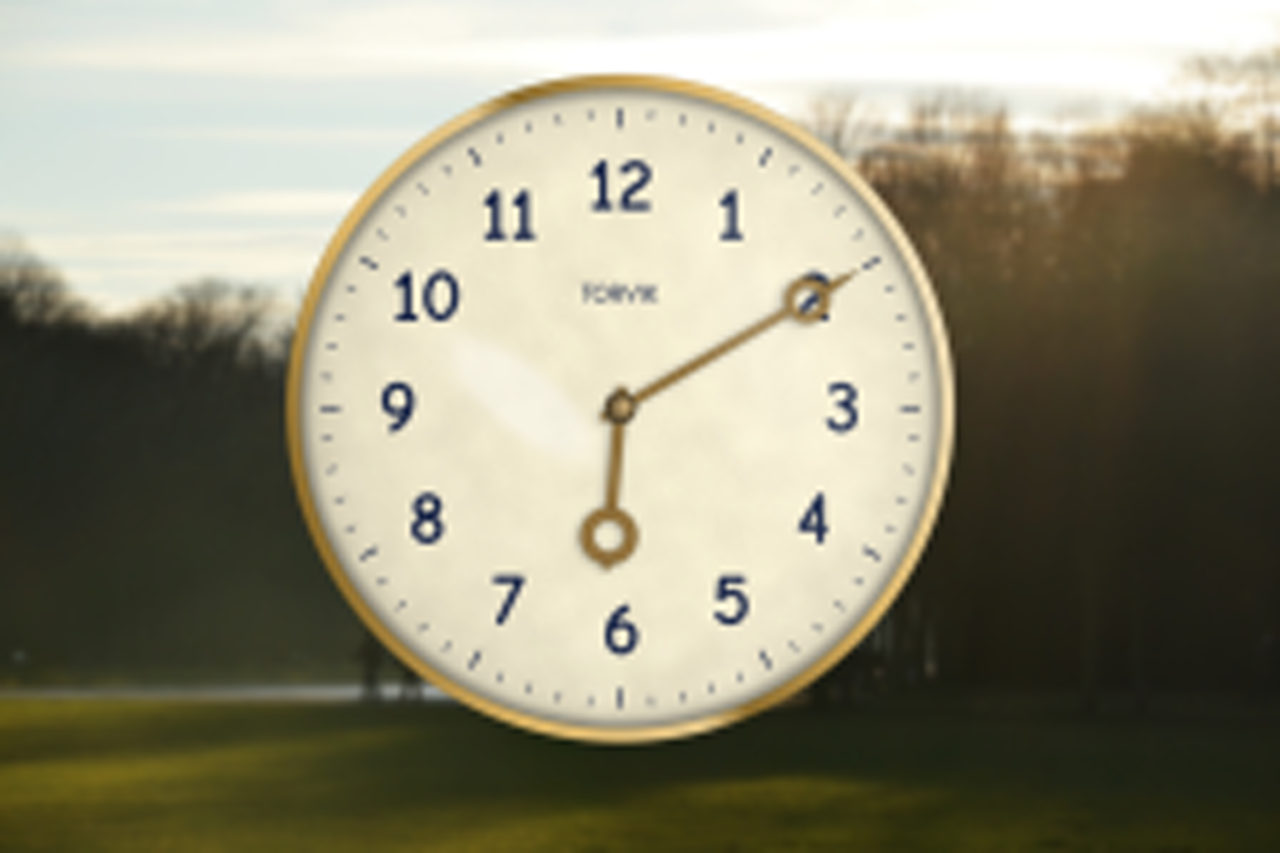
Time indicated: 6:10
